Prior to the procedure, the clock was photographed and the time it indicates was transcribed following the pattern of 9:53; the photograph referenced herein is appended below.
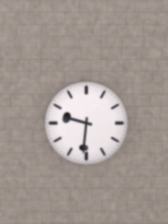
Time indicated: 9:31
